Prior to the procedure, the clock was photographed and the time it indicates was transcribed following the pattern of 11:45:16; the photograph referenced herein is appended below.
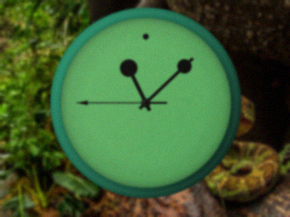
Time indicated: 11:07:45
